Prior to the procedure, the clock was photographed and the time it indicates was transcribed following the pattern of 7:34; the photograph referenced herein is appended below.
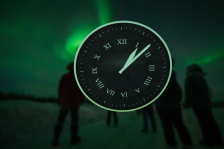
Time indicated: 1:08
